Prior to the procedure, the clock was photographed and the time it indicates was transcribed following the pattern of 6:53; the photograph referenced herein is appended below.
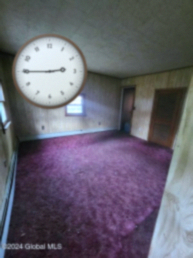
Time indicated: 2:45
